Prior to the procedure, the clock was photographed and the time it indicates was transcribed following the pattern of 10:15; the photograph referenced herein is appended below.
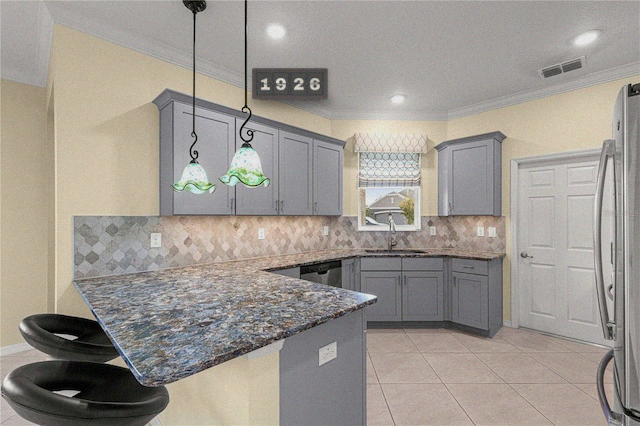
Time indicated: 19:26
